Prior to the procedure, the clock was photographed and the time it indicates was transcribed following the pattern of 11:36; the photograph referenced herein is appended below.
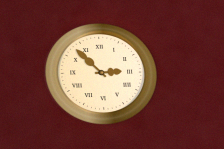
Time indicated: 2:53
